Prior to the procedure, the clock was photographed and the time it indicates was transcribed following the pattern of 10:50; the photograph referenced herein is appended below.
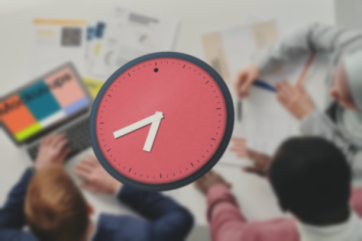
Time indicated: 6:42
